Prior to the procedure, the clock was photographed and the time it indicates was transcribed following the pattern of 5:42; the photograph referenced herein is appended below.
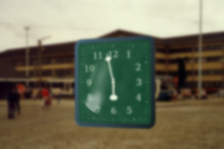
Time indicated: 5:58
